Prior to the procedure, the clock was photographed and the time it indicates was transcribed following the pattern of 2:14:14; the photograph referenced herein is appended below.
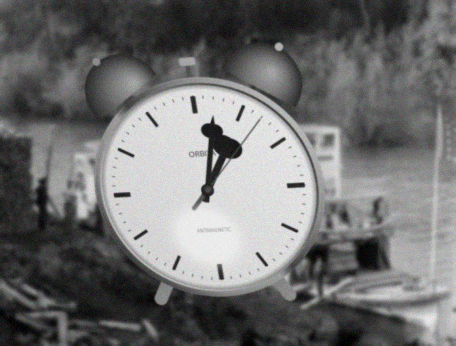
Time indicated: 1:02:07
